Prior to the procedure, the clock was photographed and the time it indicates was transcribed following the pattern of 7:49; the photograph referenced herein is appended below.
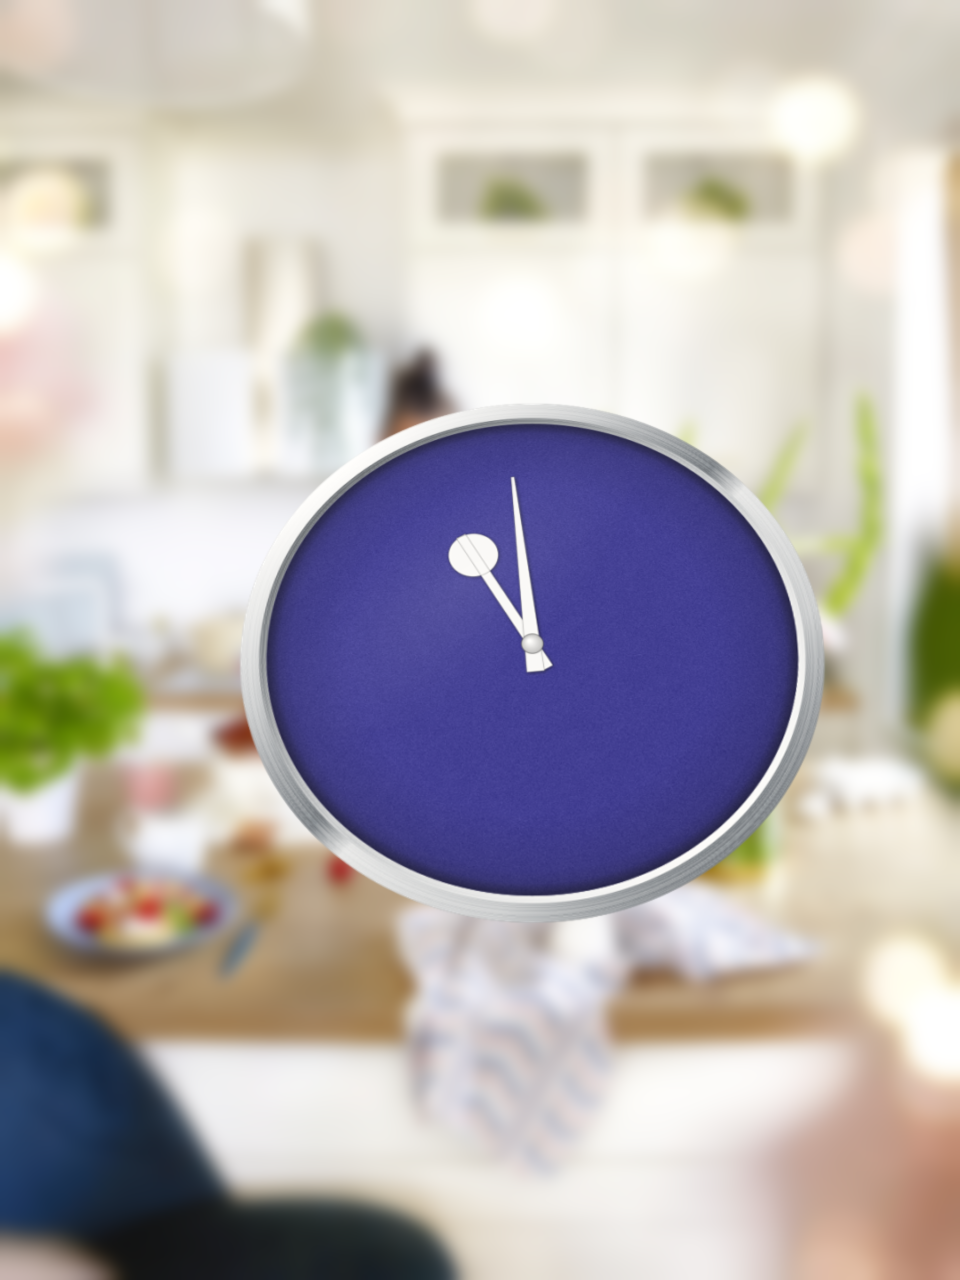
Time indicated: 10:59
